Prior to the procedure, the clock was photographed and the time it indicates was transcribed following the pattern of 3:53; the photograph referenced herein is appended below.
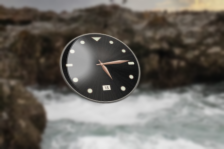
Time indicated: 5:14
